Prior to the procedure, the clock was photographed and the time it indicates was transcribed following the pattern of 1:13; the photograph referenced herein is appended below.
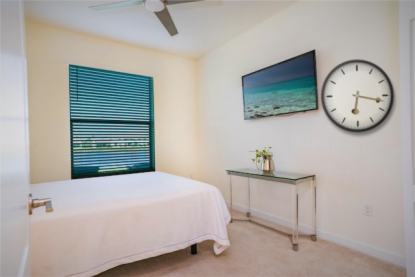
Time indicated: 6:17
